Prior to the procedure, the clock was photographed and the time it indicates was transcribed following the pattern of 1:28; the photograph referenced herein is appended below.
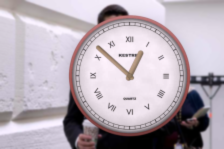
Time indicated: 12:52
